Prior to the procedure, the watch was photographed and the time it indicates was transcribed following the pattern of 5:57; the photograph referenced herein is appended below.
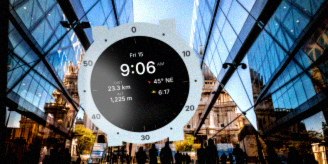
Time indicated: 9:06
